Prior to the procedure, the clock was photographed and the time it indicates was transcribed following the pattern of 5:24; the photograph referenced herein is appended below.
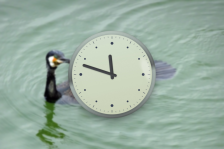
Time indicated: 11:48
